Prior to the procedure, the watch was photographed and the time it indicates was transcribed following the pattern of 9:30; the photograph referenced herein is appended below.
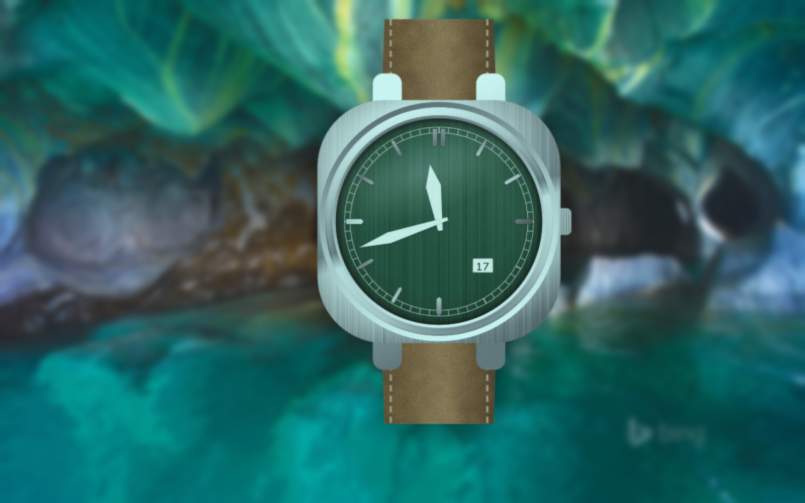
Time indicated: 11:42
